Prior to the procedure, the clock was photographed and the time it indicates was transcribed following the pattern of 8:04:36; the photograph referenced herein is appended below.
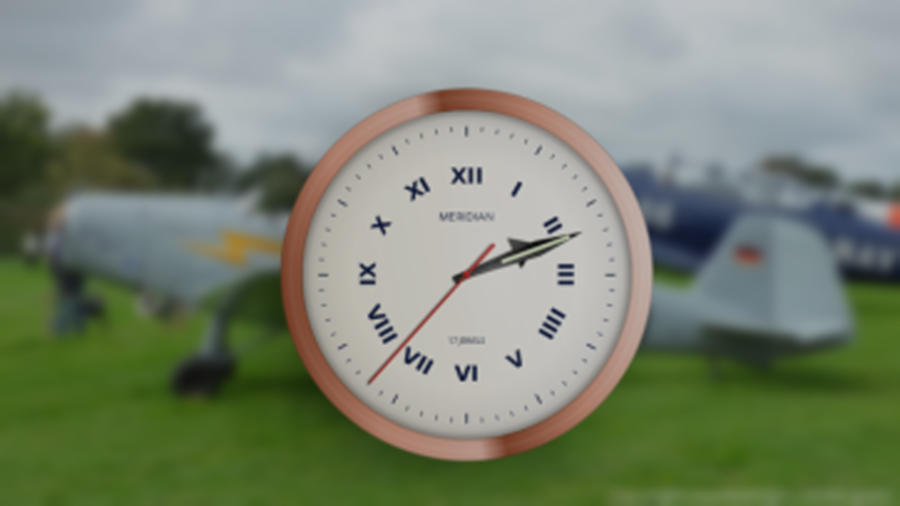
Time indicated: 2:11:37
